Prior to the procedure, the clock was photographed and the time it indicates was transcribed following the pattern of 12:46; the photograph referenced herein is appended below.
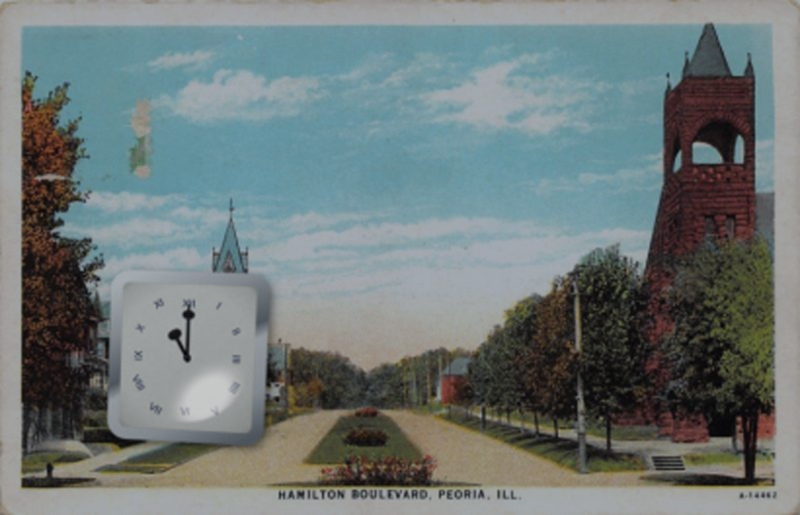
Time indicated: 11:00
